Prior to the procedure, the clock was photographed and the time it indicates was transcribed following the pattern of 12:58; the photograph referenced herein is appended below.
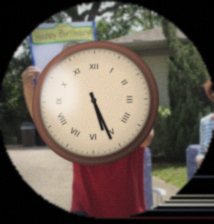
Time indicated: 5:26
